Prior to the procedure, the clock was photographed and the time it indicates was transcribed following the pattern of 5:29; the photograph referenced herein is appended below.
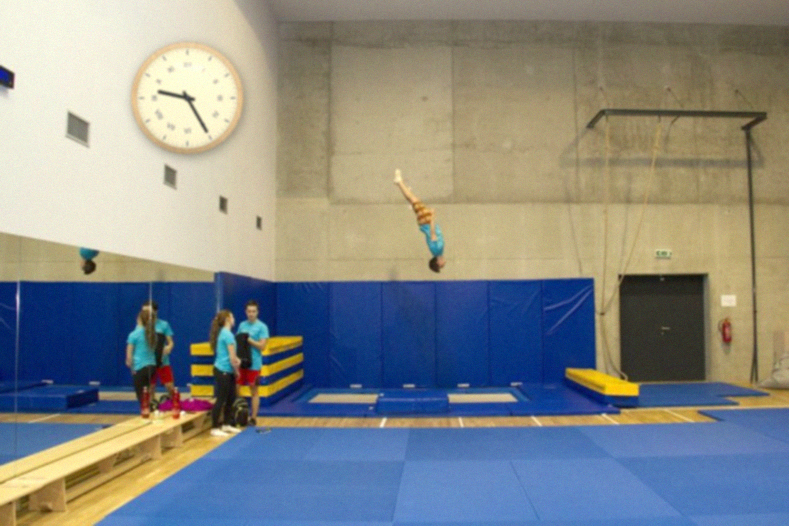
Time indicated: 9:25
